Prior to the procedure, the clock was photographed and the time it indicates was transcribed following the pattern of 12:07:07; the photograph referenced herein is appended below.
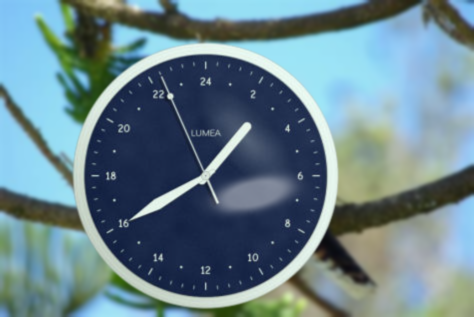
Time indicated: 2:39:56
